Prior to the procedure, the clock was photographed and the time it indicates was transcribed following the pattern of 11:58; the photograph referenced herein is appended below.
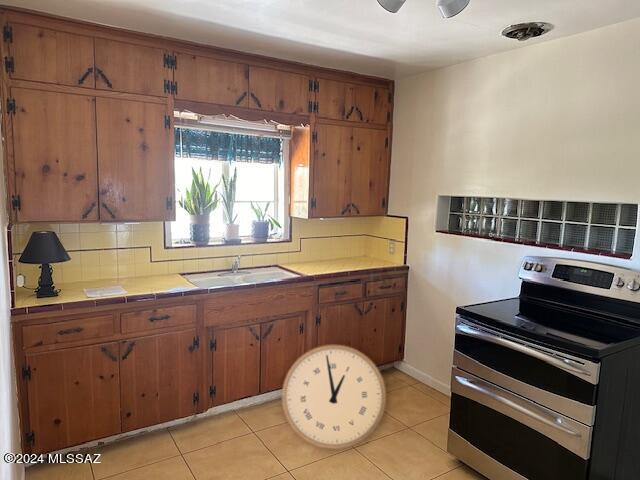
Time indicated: 12:59
